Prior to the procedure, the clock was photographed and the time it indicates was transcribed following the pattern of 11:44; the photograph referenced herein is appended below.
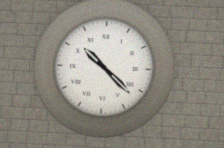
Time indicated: 10:22
